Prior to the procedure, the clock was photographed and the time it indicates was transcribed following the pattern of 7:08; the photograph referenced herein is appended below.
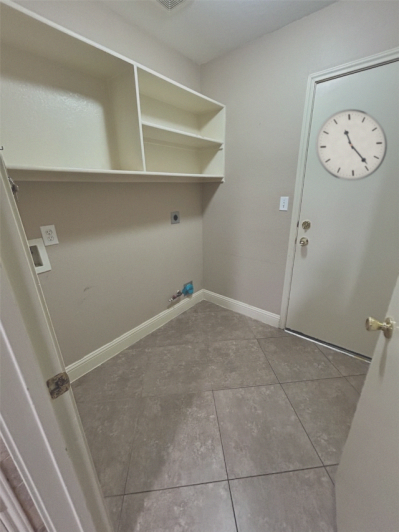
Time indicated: 11:24
